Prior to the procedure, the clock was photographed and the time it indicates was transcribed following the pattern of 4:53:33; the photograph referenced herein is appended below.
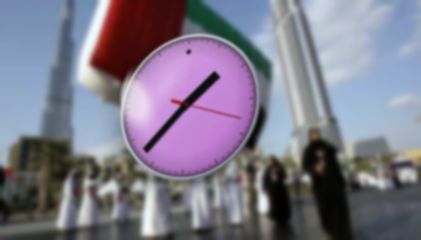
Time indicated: 1:37:18
